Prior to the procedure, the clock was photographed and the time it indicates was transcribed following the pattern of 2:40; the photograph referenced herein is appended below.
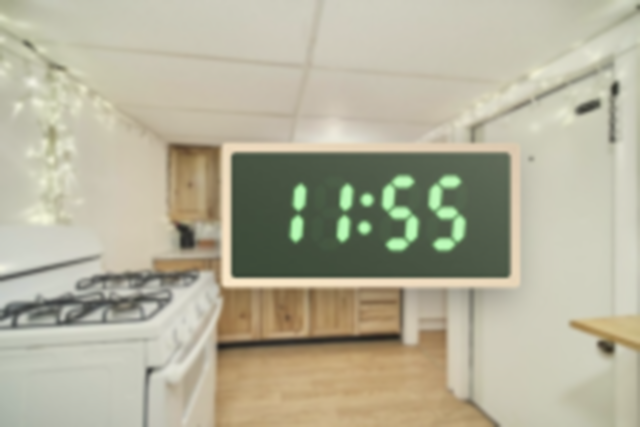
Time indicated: 11:55
